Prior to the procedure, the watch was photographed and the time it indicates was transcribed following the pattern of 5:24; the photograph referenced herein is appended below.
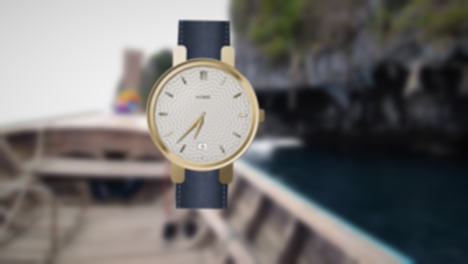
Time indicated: 6:37
